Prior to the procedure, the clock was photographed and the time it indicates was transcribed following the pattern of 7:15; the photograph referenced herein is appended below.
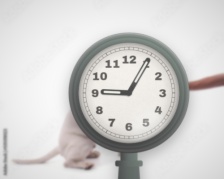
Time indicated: 9:05
